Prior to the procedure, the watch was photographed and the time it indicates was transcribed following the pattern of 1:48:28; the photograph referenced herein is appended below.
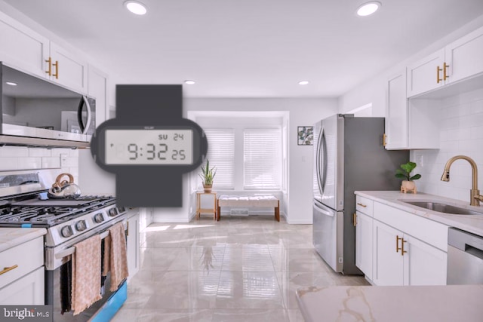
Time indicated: 9:32:25
